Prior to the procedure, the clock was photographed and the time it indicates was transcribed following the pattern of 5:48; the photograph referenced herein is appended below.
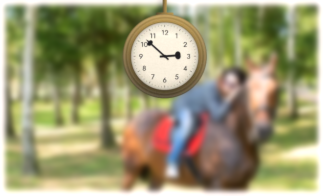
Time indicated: 2:52
